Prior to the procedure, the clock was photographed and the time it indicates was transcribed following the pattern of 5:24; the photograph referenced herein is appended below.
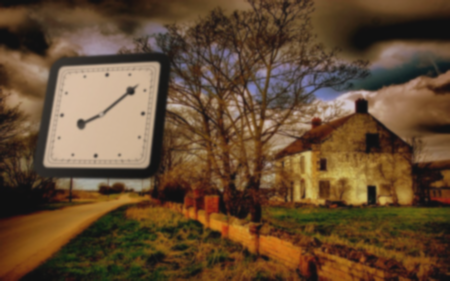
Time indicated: 8:08
